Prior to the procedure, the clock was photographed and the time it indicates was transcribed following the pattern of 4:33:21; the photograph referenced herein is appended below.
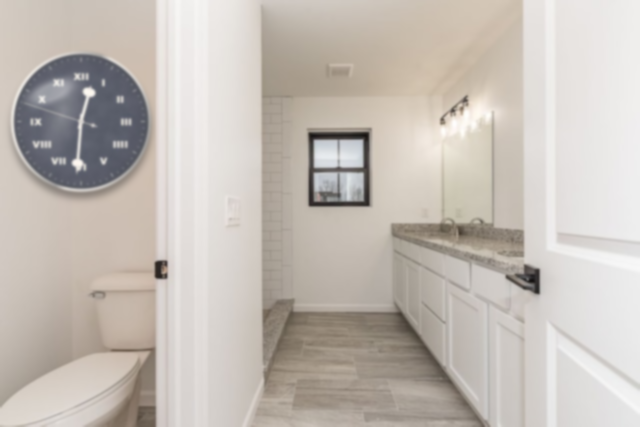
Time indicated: 12:30:48
